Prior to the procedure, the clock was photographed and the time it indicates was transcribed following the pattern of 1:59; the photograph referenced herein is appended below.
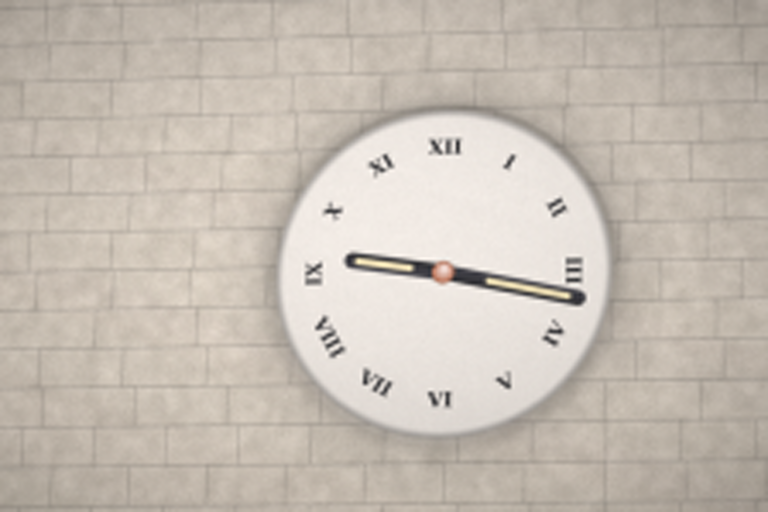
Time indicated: 9:17
